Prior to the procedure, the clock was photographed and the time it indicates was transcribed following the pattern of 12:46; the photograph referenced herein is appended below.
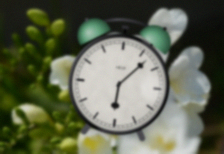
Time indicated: 6:07
